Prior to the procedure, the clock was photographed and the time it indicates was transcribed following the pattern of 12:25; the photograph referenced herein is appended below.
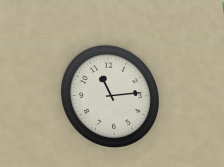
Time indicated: 11:14
